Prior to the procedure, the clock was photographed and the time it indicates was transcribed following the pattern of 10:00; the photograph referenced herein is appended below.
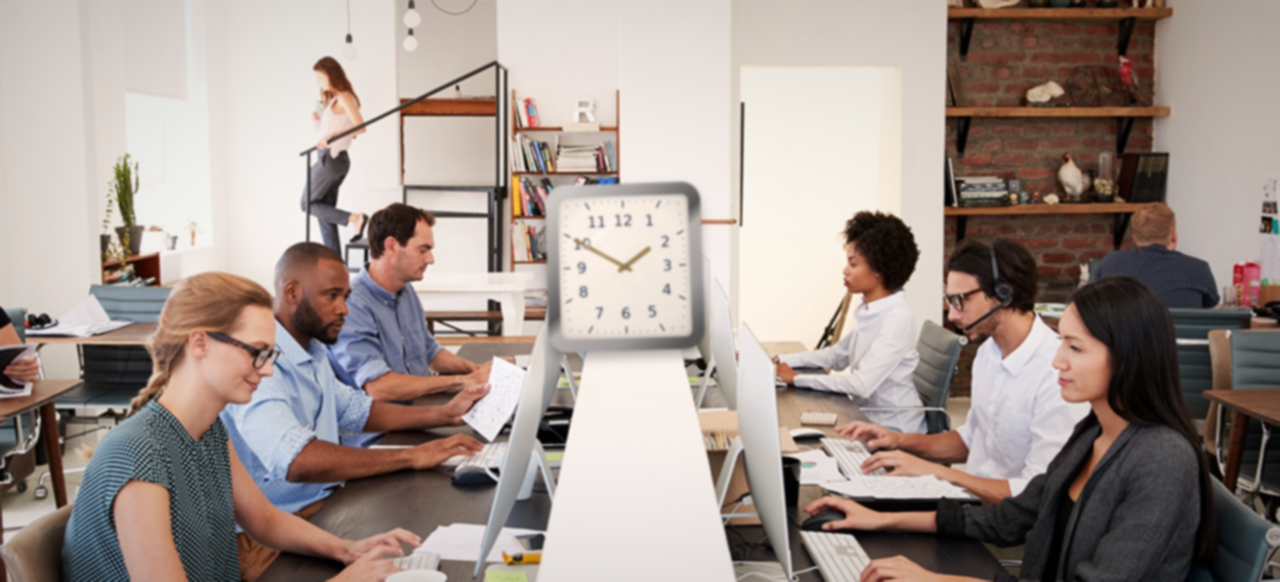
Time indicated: 1:50
